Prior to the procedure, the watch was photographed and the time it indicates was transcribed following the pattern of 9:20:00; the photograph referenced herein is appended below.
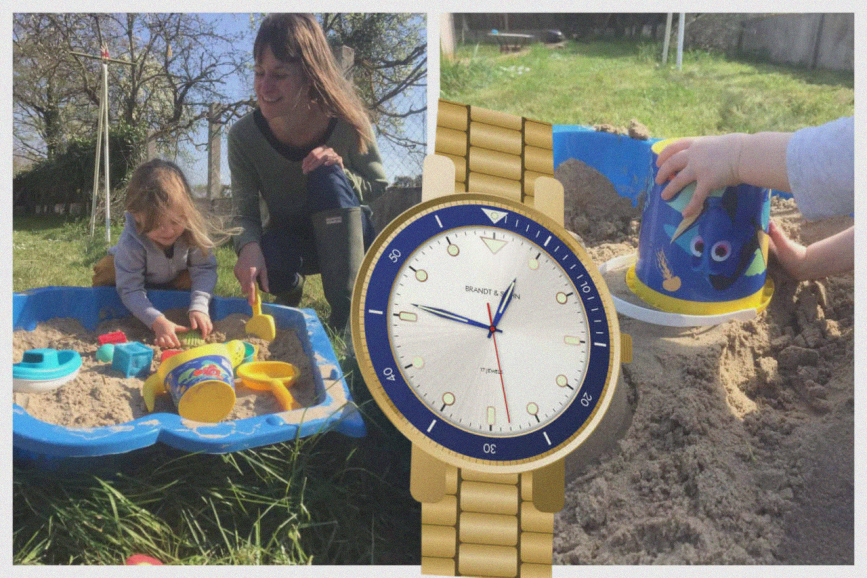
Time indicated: 12:46:28
